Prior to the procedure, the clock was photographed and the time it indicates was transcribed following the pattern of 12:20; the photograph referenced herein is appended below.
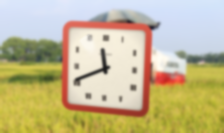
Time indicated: 11:41
